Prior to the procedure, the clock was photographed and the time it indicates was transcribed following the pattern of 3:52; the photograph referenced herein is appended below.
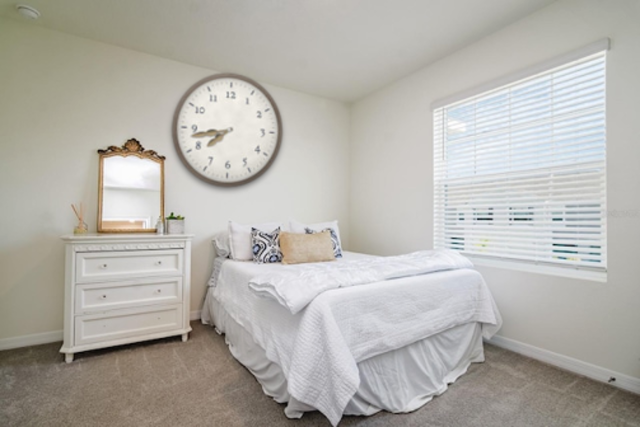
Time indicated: 7:43
